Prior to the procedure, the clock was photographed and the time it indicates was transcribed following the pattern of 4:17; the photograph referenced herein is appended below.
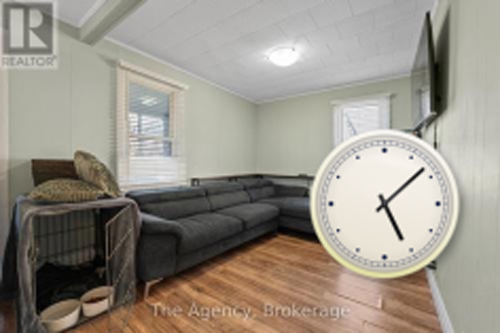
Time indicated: 5:08
